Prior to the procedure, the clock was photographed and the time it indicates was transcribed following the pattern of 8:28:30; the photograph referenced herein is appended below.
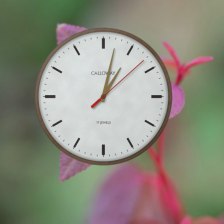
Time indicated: 1:02:08
